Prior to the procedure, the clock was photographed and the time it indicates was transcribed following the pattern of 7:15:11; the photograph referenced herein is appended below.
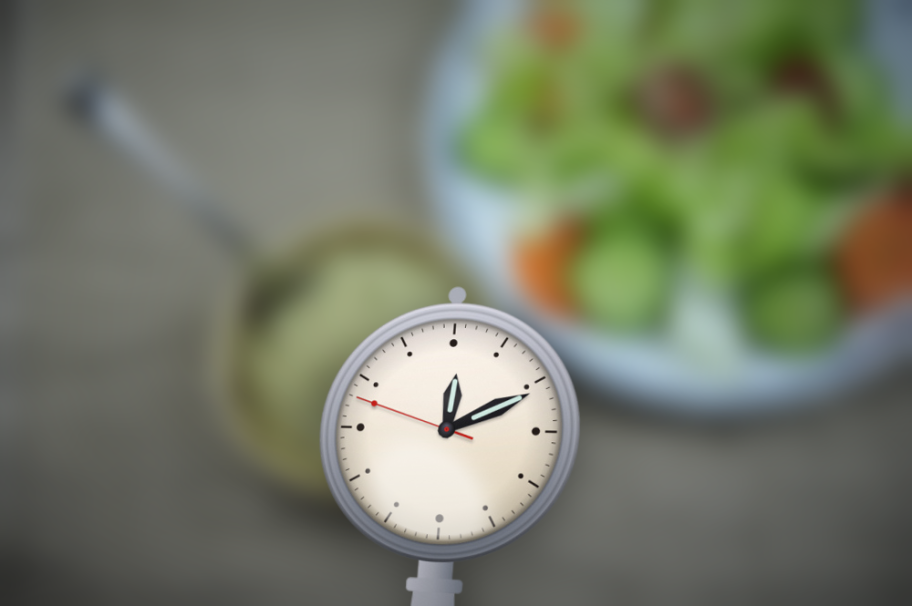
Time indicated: 12:10:48
